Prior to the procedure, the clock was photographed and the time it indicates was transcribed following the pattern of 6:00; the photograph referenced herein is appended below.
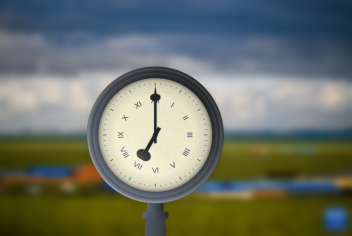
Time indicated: 7:00
